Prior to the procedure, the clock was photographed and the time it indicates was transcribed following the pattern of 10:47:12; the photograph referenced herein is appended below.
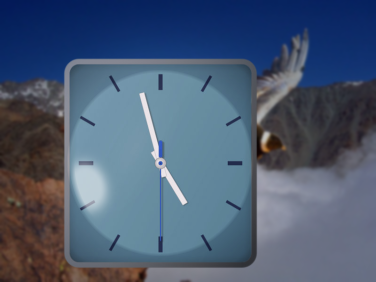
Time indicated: 4:57:30
